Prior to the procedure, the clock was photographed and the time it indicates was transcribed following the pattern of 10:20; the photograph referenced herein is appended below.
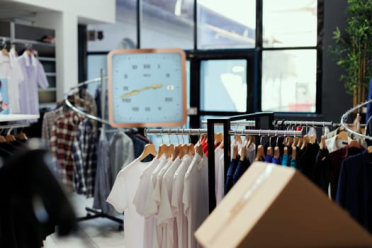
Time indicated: 2:42
